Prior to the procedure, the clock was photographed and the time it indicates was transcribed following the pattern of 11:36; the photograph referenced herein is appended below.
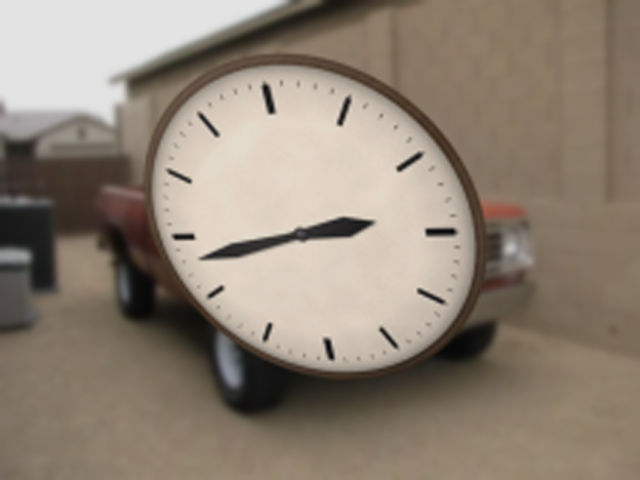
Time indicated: 2:43
